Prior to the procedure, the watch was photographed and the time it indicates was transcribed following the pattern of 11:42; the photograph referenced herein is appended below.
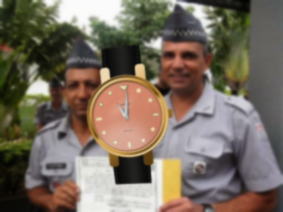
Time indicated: 11:01
